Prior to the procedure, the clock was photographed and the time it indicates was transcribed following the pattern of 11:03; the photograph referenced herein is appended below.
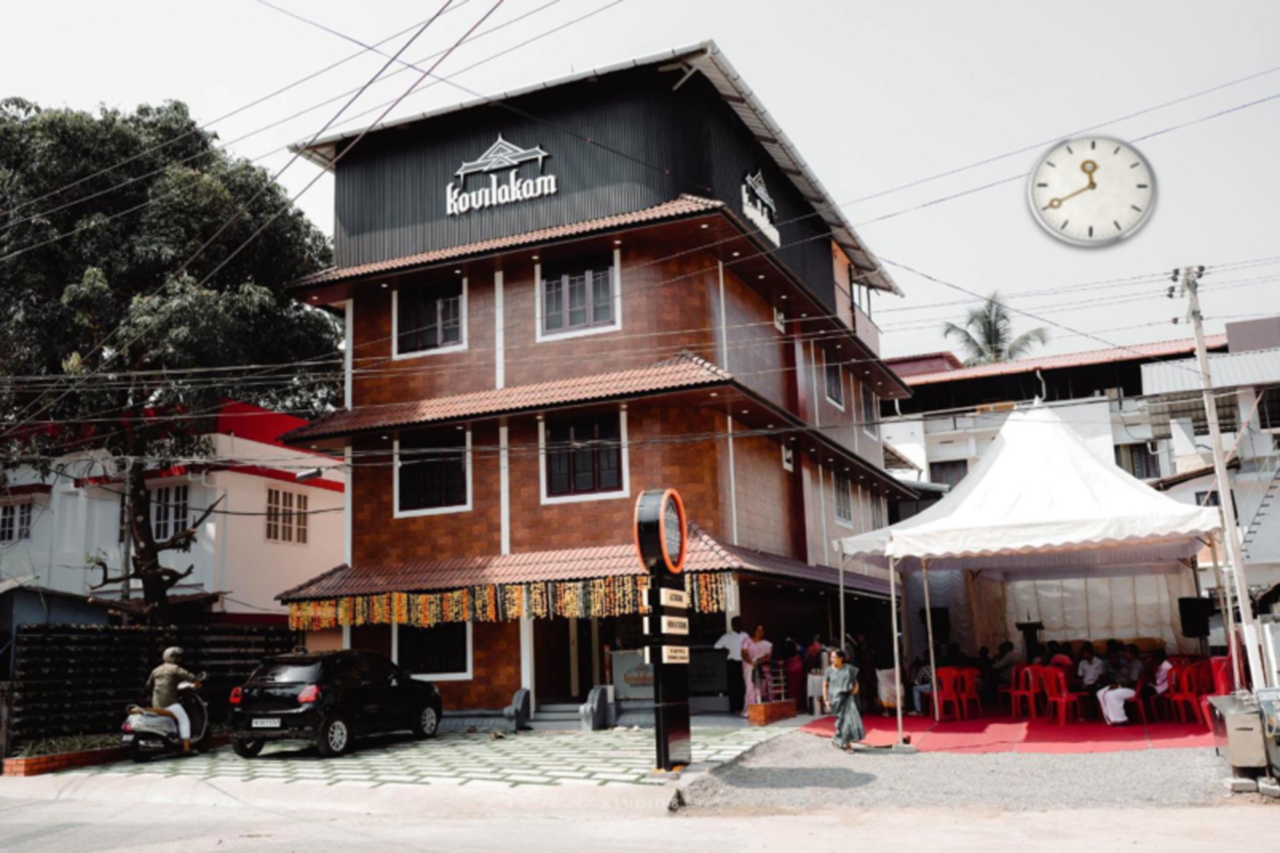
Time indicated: 11:40
